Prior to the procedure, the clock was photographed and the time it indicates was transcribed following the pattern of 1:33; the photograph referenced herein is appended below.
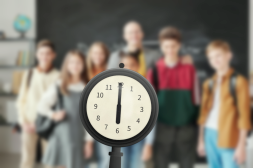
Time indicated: 6:00
